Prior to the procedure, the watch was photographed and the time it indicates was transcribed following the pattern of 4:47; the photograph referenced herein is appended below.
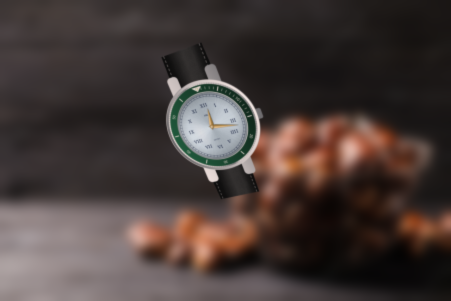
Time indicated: 12:17
